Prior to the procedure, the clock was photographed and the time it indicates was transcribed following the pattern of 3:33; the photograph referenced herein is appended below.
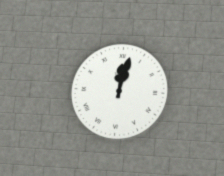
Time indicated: 12:02
